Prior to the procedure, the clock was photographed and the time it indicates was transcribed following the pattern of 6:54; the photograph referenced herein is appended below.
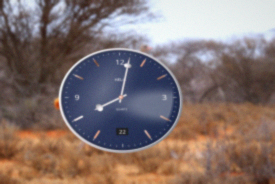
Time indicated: 8:02
